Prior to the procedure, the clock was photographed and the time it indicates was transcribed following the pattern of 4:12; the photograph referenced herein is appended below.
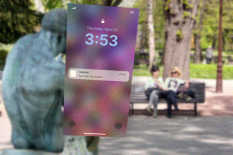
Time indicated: 3:53
